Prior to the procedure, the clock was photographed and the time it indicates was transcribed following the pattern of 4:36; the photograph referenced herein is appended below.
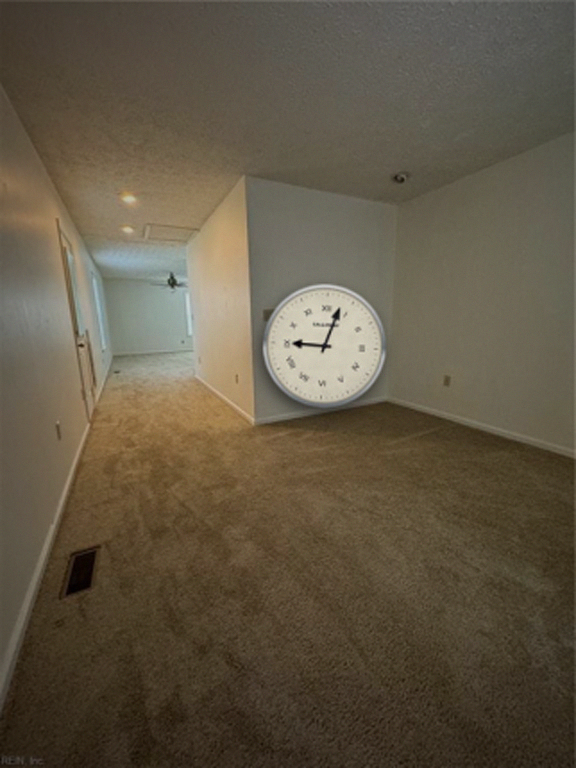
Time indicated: 9:03
